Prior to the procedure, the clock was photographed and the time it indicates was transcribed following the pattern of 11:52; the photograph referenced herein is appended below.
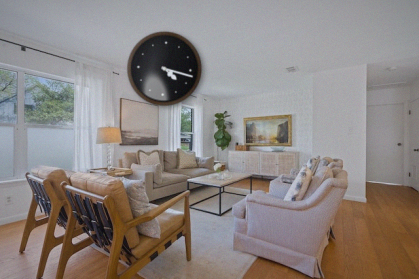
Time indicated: 4:17
